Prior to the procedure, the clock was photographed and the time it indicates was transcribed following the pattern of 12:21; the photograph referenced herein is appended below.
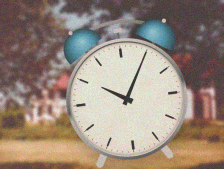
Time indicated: 10:05
